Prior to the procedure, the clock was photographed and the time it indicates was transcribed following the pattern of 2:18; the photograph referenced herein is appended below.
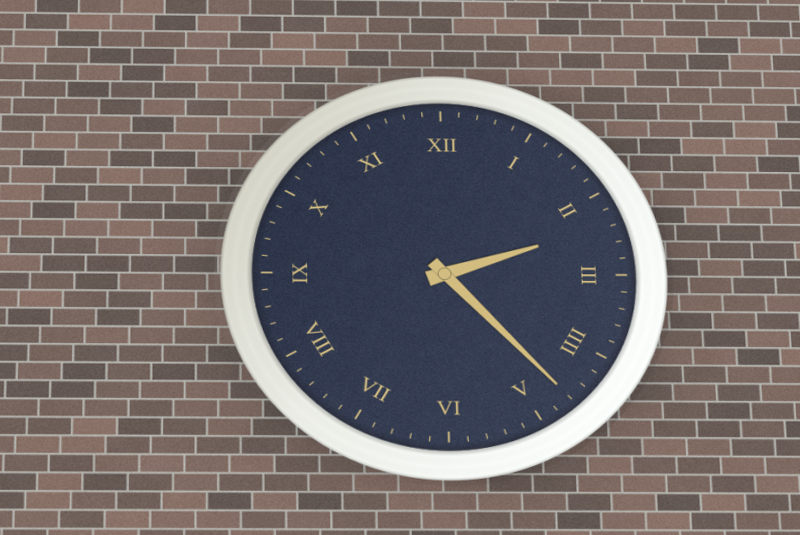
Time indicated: 2:23
